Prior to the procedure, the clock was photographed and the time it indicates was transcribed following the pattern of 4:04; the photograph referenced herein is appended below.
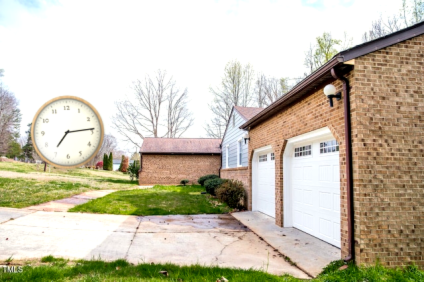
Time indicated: 7:14
